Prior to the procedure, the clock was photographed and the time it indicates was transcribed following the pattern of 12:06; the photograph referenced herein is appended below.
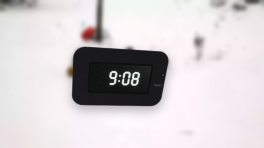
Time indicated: 9:08
